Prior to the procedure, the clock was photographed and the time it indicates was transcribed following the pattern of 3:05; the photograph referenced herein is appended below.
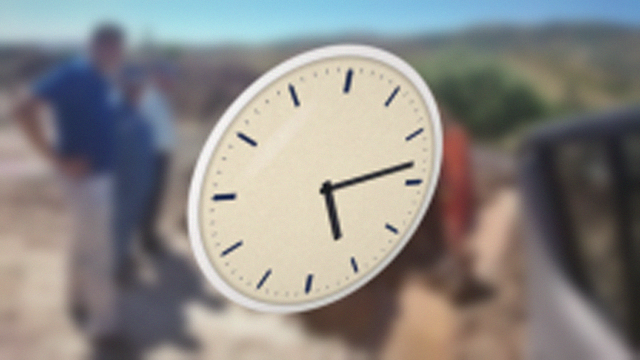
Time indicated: 5:13
